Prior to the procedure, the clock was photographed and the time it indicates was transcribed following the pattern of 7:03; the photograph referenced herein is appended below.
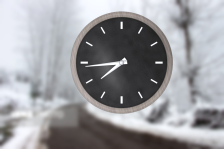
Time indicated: 7:44
